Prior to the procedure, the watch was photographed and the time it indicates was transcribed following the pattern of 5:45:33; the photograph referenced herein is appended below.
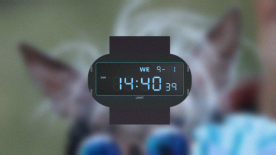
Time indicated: 14:40:39
